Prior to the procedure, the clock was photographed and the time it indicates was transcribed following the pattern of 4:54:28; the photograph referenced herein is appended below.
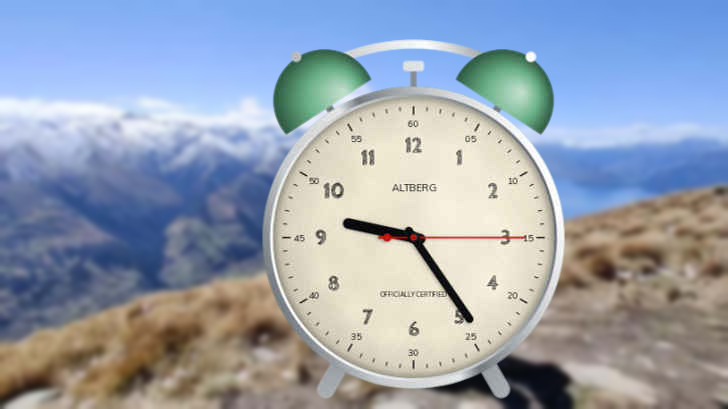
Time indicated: 9:24:15
